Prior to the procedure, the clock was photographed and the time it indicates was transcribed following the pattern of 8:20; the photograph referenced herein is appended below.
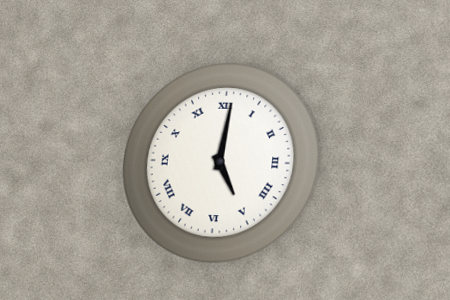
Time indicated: 5:01
